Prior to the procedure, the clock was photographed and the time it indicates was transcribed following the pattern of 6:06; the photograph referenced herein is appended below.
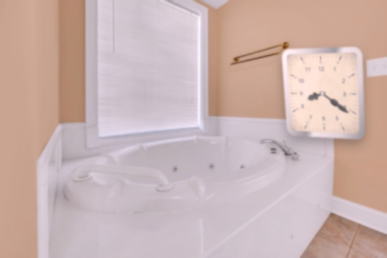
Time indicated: 8:21
